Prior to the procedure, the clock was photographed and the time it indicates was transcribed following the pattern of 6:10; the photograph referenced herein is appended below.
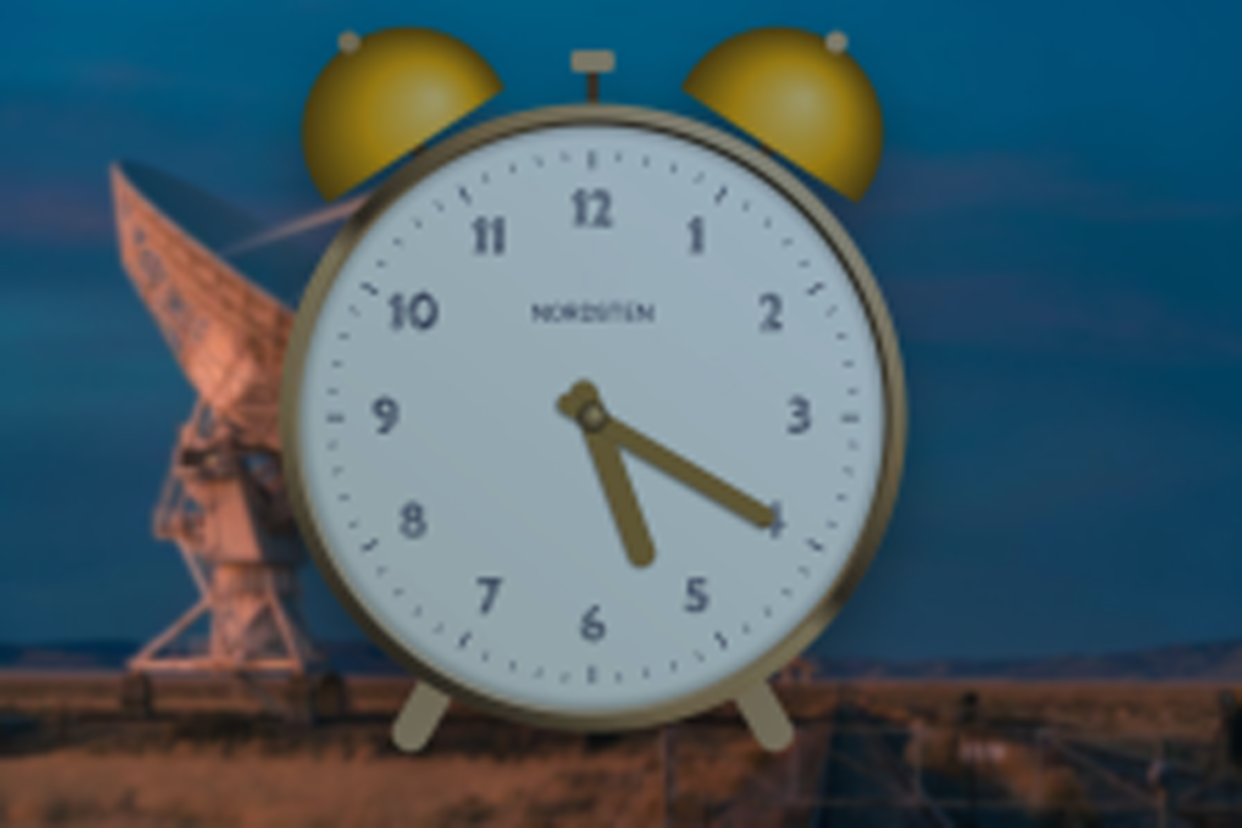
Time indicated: 5:20
